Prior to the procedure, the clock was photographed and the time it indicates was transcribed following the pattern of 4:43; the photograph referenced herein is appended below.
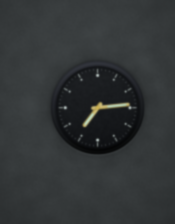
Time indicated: 7:14
